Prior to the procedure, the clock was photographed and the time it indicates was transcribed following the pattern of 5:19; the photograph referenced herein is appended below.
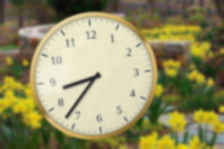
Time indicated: 8:37
